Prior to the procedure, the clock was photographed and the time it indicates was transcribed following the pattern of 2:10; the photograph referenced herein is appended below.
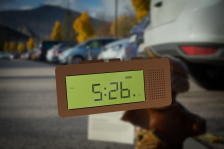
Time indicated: 5:26
